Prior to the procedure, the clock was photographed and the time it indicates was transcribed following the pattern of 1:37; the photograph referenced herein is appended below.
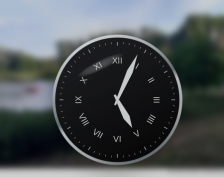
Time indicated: 5:04
